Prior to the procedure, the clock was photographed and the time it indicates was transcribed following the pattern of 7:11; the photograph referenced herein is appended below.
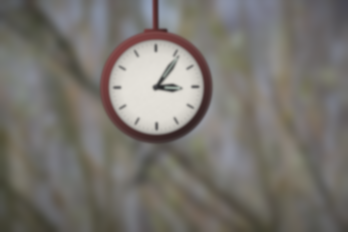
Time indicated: 3:06
